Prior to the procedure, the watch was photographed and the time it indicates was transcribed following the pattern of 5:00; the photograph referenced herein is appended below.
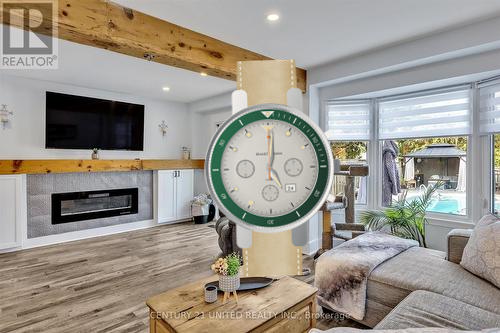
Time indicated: 5:01
